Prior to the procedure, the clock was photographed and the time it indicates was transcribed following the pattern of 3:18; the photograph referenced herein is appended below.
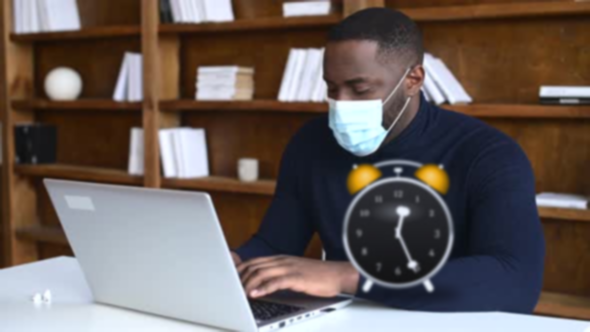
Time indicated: 12:26
